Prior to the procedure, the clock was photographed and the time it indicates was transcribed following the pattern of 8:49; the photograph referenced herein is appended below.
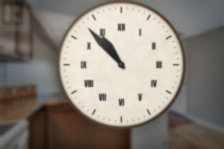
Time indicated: 10:53
